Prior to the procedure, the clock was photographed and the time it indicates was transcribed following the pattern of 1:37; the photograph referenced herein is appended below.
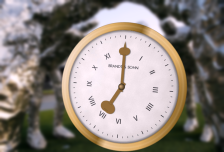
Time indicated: 7:00
